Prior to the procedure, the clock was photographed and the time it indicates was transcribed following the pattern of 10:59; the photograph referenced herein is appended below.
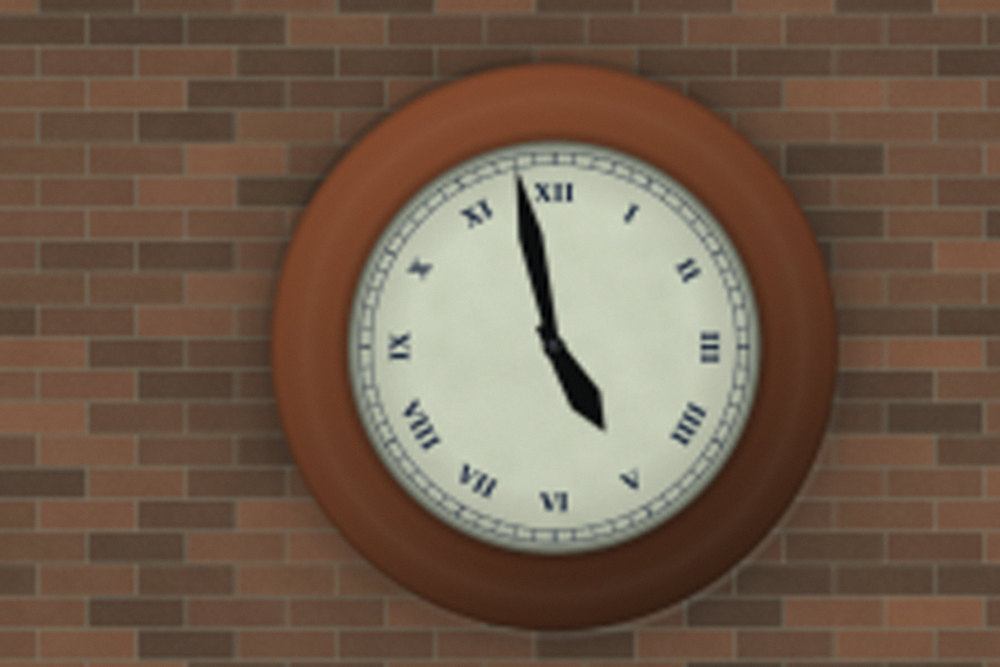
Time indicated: 4:58
